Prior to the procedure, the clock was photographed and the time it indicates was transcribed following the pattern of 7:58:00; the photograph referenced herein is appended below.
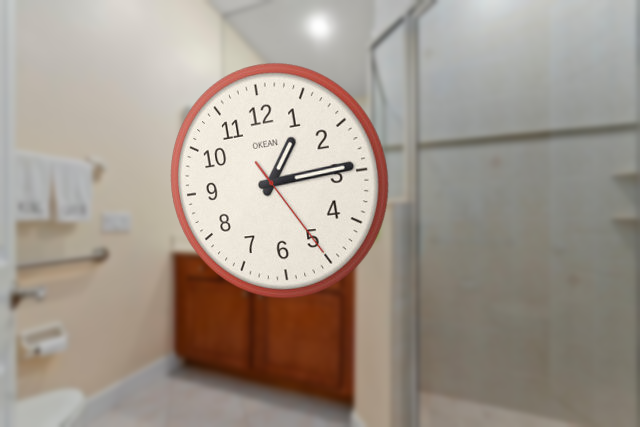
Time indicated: 1:14:25
